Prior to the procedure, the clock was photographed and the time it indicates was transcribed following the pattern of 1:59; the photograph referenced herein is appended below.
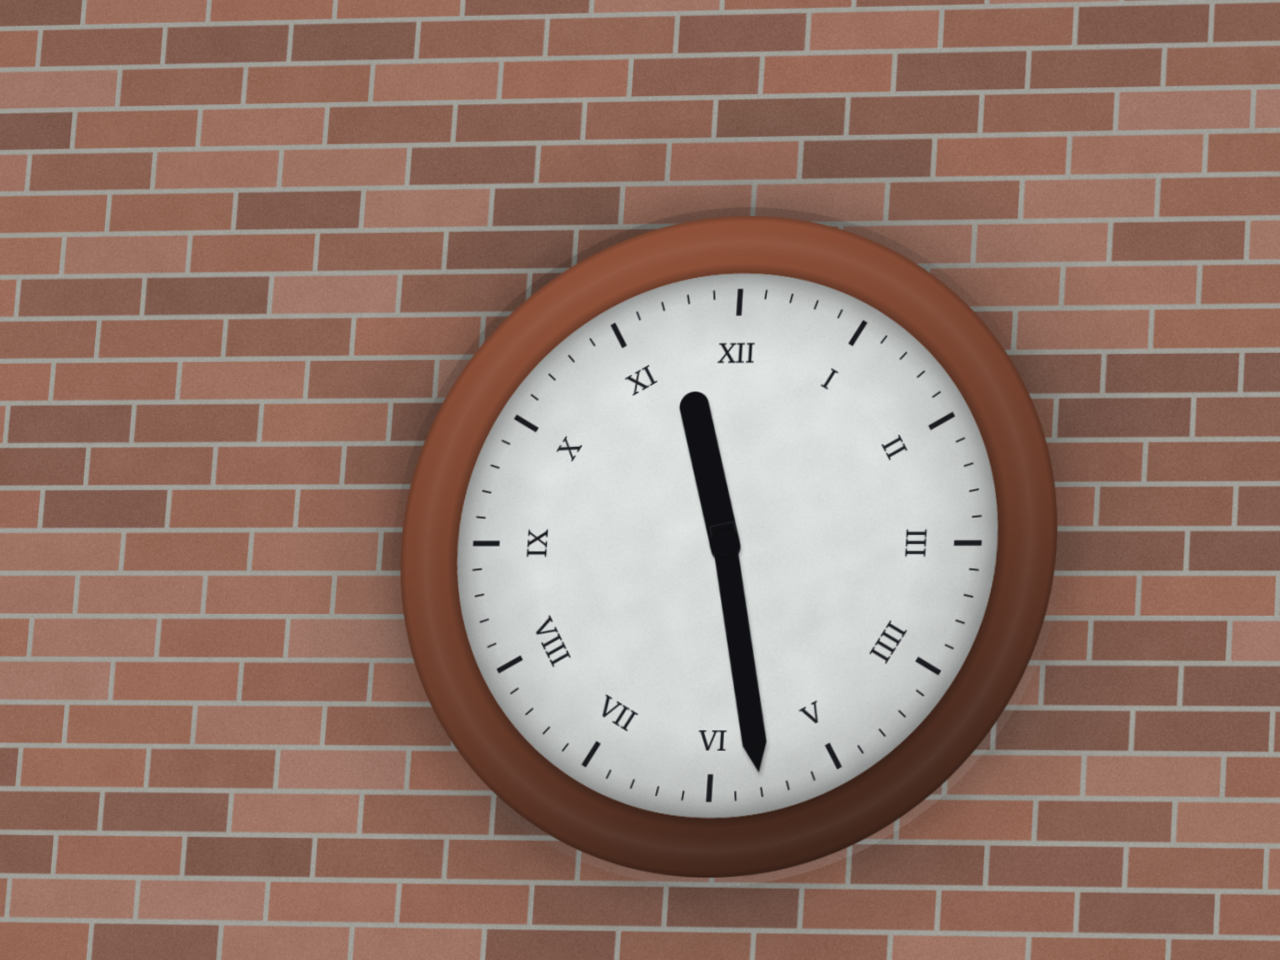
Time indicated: 11:28
